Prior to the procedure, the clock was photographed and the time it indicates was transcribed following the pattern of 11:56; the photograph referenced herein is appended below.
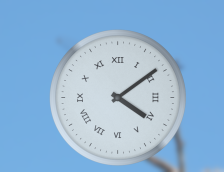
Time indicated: 4:09
